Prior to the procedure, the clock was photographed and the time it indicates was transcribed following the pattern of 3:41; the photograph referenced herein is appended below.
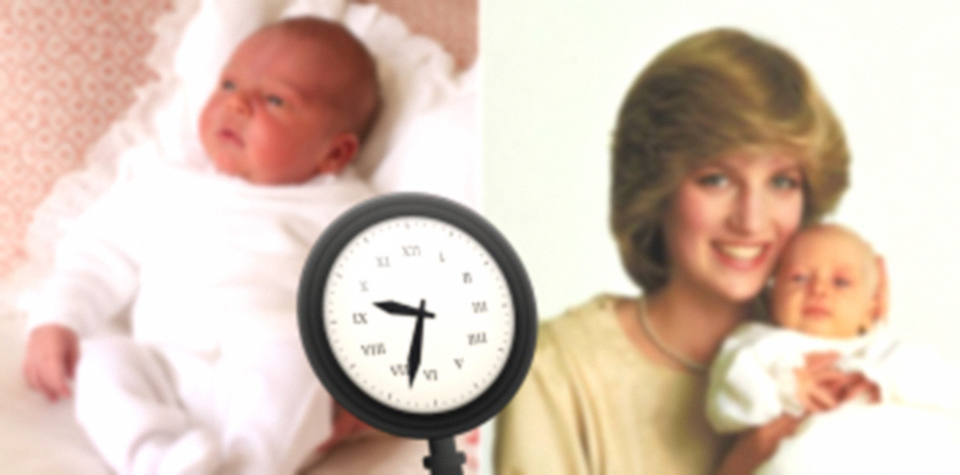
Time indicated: 9:33
